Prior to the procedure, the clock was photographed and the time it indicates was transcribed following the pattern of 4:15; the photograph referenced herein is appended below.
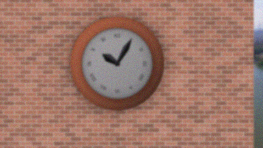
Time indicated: 10:05
